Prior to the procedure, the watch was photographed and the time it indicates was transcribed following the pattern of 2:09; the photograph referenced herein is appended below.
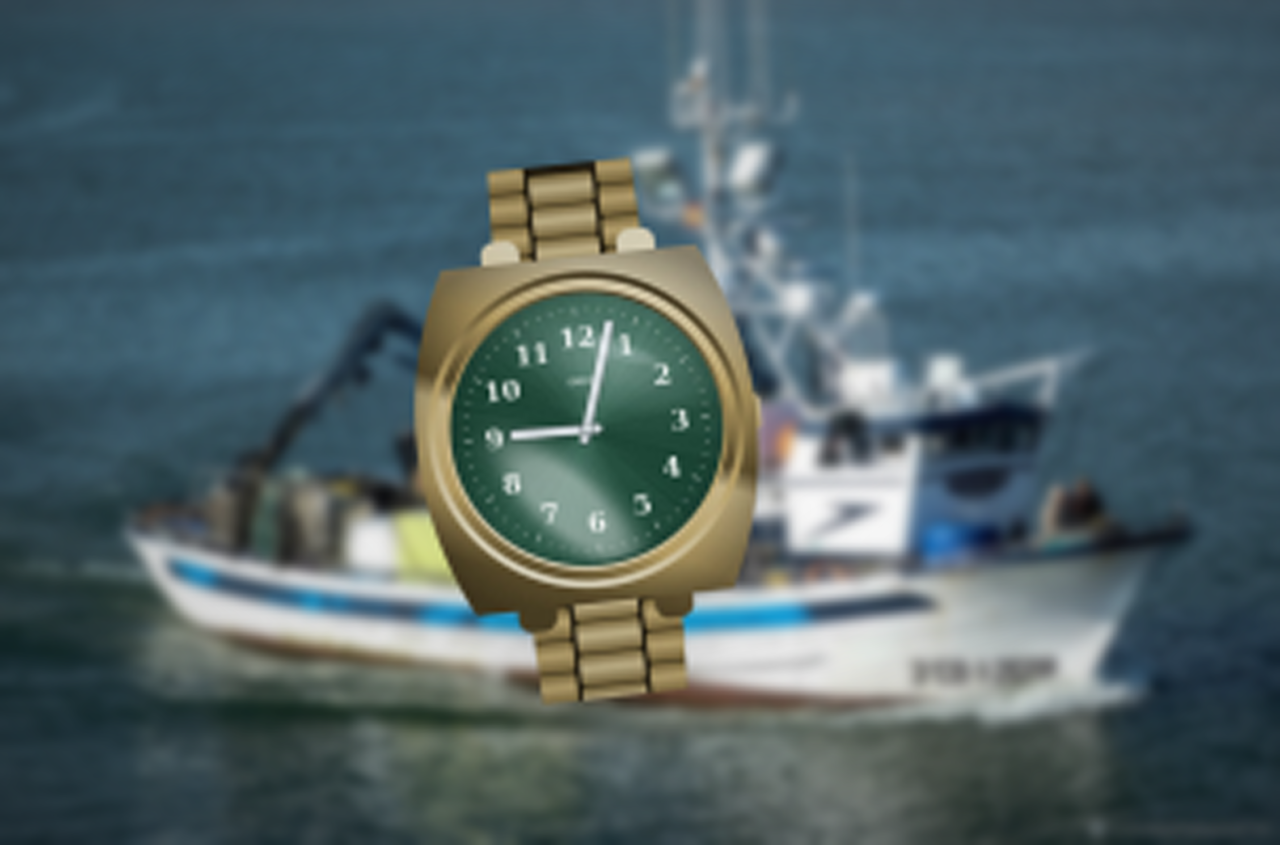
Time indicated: 9:03
